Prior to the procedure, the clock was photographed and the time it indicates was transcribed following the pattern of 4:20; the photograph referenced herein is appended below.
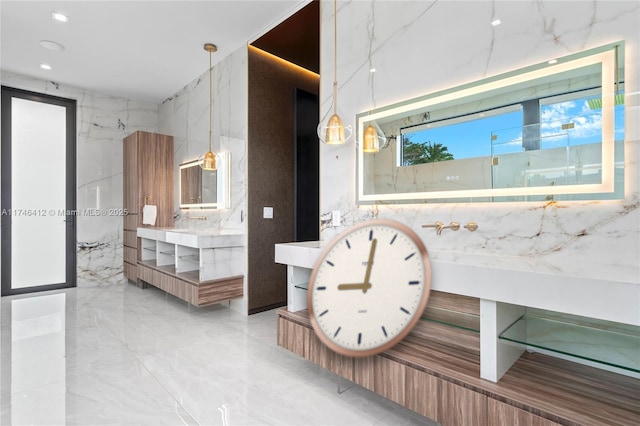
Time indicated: 9:01
